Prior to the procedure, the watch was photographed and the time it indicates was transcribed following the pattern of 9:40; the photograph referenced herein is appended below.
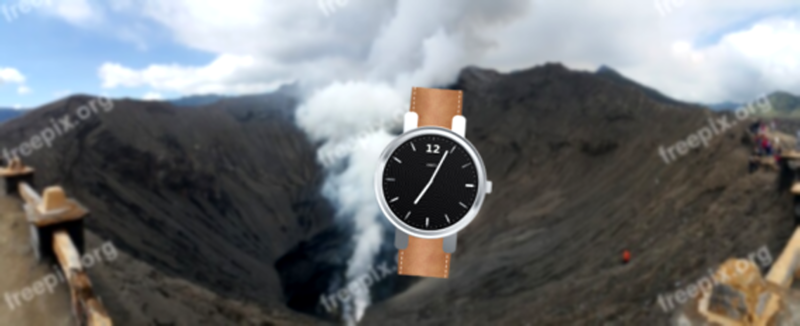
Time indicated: 7:04
